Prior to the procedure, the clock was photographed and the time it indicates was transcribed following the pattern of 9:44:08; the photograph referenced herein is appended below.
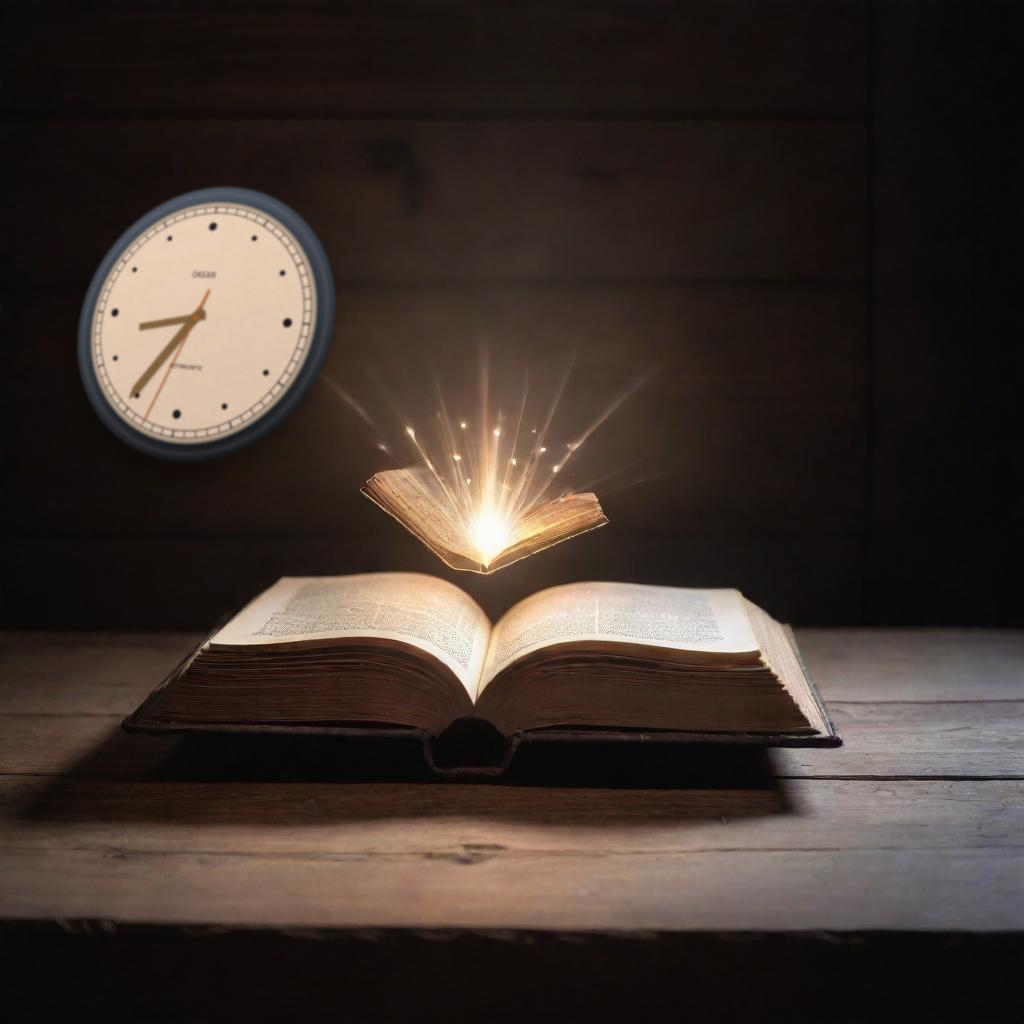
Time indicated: 8:35:33
